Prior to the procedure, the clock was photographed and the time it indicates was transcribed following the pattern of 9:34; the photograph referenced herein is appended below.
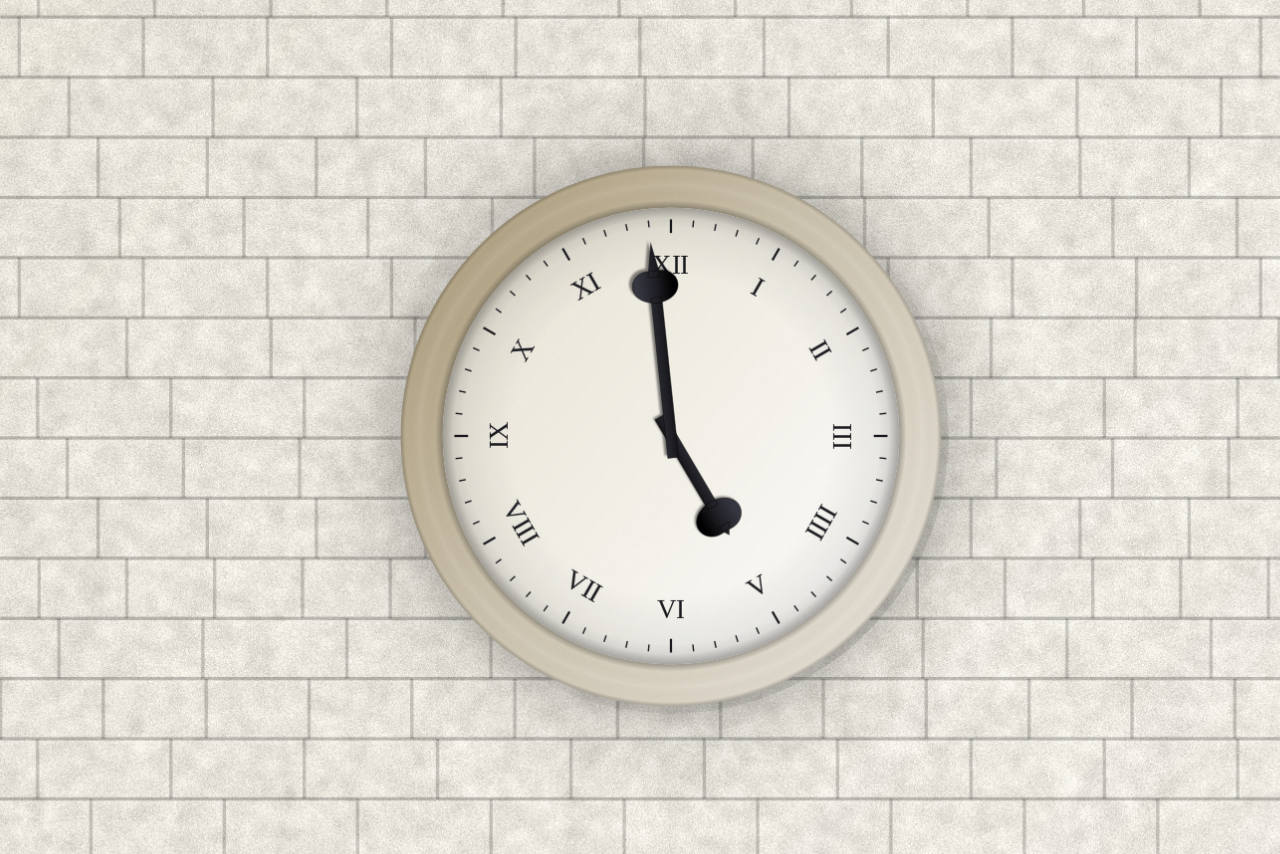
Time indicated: 4:59
